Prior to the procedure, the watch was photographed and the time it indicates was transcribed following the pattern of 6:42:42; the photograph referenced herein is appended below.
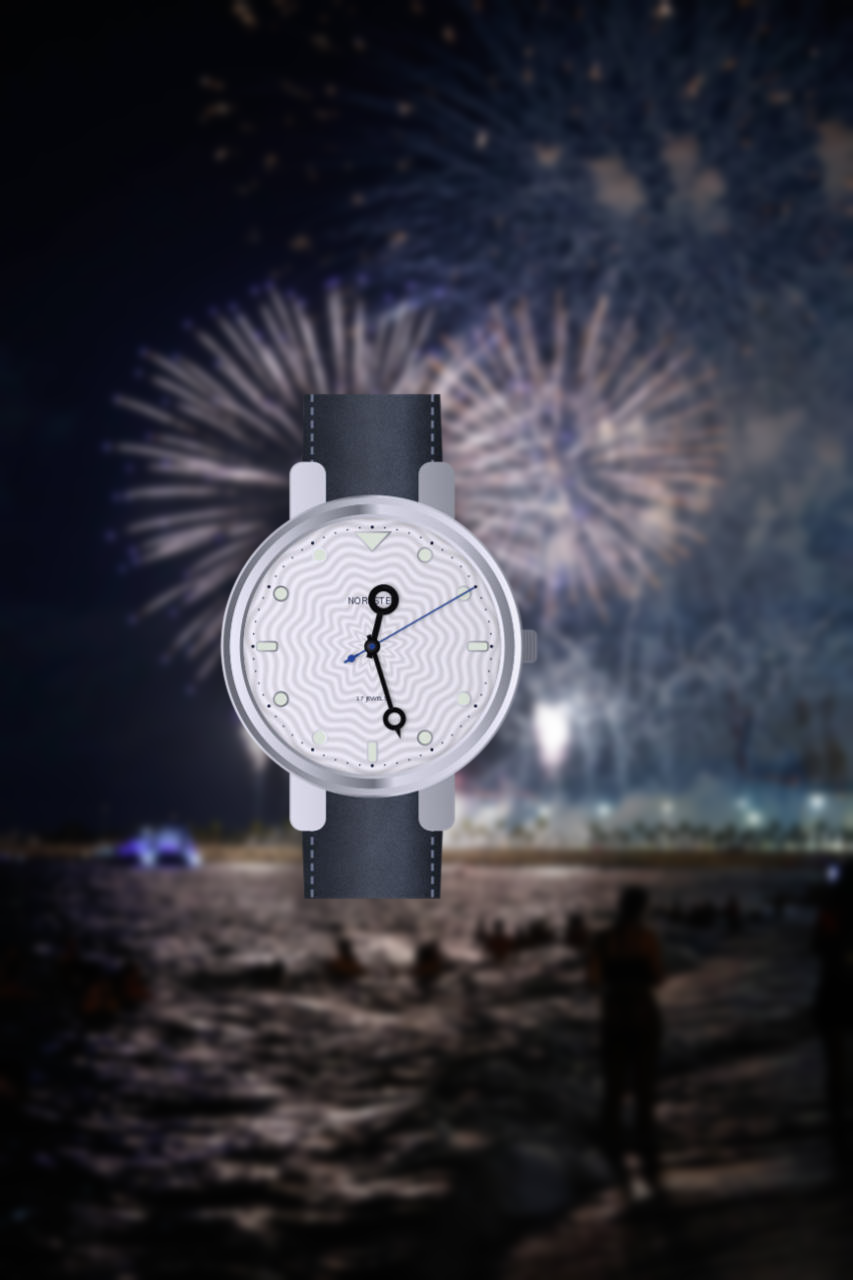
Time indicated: 12:27:10
